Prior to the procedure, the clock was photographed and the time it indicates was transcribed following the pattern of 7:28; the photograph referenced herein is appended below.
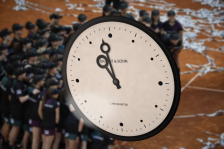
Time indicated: 10:58
